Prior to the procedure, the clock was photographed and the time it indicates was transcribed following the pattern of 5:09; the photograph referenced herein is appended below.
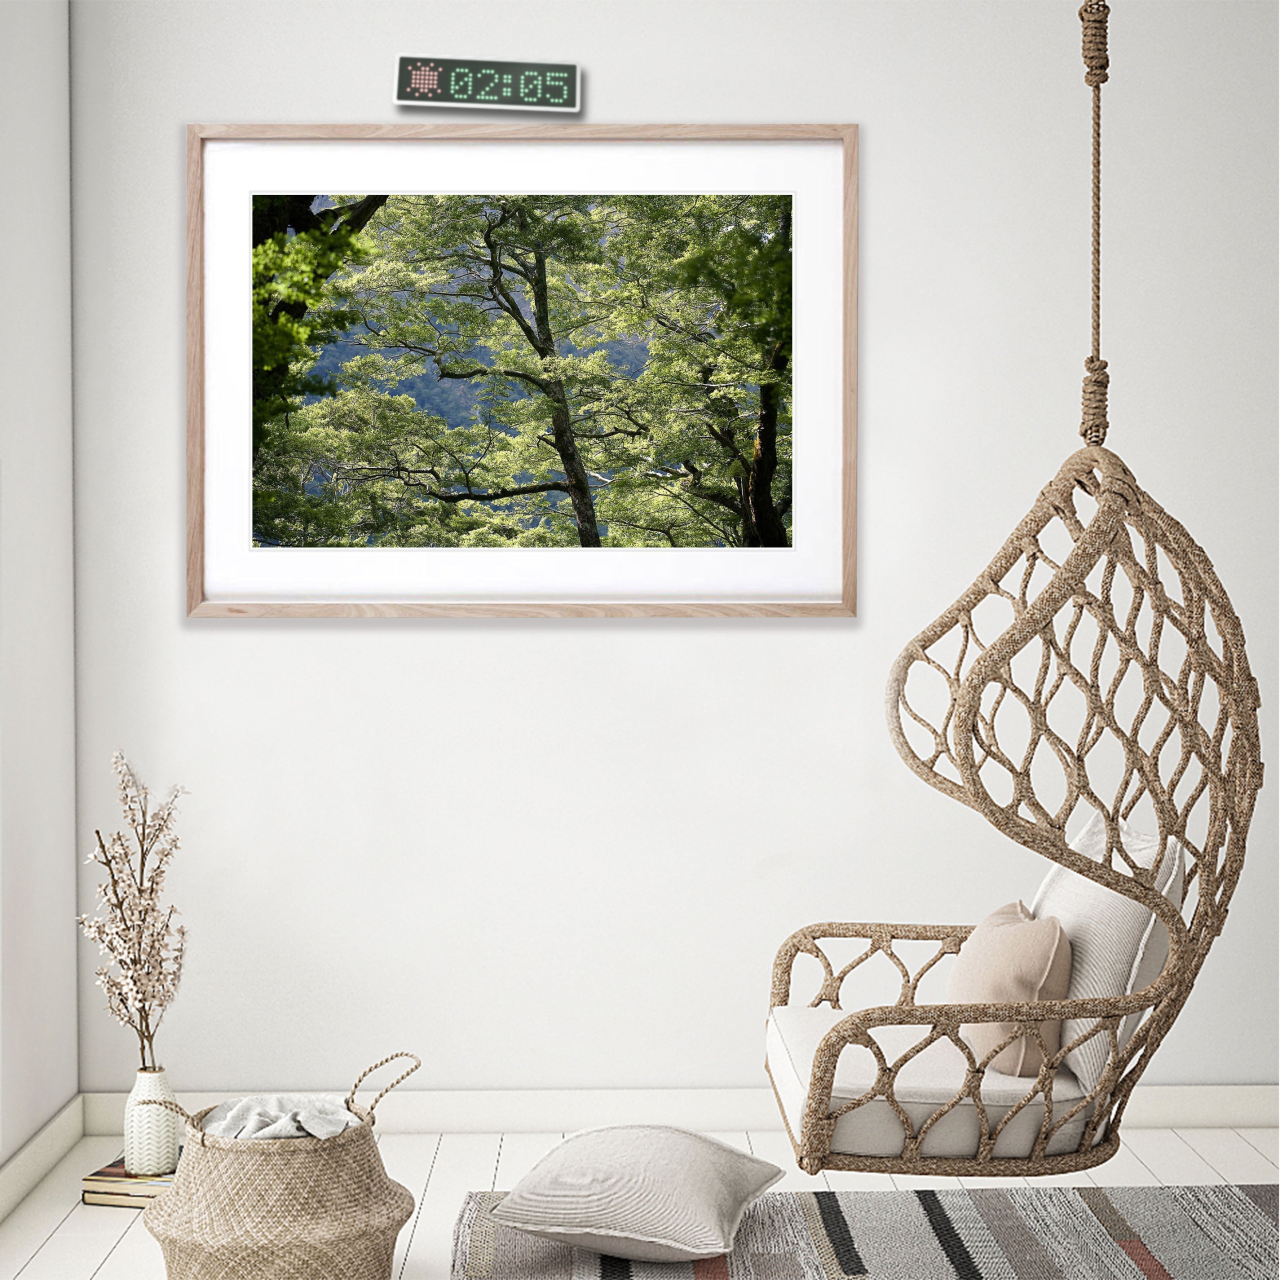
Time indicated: 2:05
